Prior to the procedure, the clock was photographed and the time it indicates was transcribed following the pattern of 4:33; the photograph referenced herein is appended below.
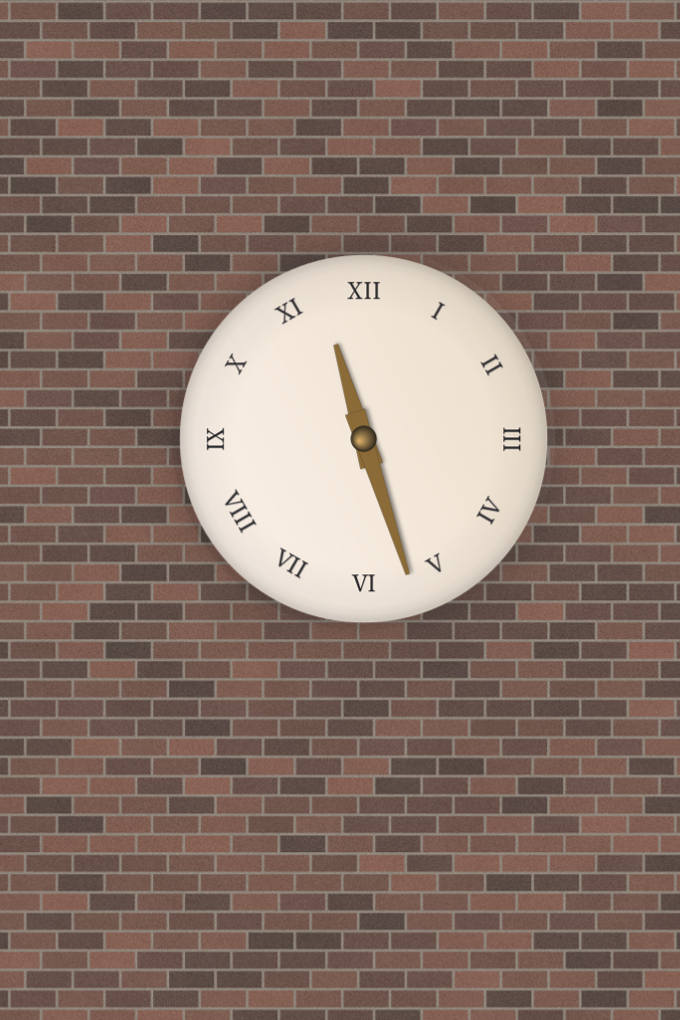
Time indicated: 11:27
